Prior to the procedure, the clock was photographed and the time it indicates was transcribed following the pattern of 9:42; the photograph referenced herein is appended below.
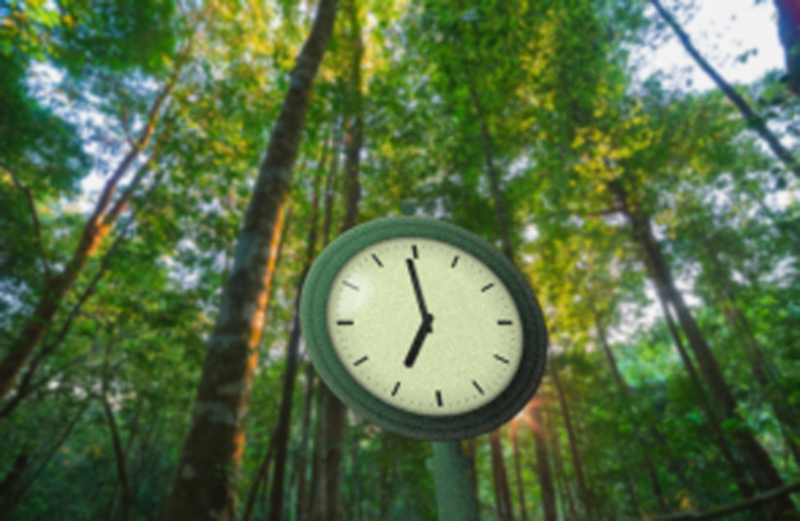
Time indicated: 6:59
